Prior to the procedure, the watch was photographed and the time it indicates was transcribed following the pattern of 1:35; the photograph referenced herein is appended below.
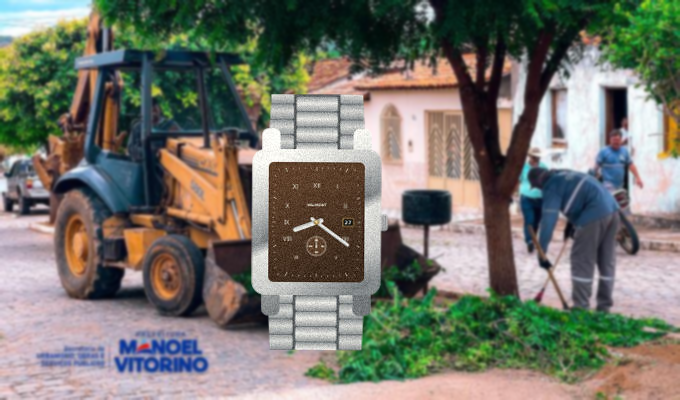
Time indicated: 8:21
